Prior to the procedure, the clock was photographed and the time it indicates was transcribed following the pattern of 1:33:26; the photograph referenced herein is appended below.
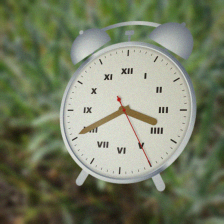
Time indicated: 3:40:25
